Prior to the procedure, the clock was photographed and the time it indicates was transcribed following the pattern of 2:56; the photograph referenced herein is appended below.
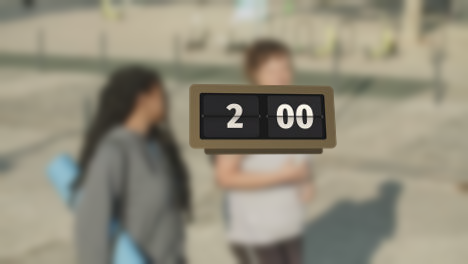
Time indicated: 2:00
